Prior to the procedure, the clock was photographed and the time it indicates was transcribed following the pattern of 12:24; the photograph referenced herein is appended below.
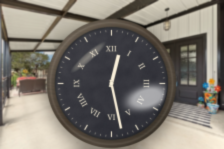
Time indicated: 12:28
